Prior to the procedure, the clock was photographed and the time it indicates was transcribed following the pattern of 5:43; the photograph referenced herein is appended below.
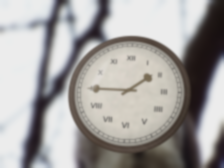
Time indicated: 1:45
